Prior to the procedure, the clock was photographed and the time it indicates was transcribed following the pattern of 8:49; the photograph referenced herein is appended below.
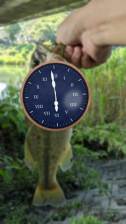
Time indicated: 5:59
